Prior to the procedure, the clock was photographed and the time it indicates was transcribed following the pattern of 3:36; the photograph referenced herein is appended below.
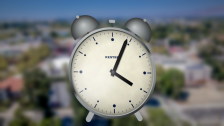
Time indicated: 4:04
